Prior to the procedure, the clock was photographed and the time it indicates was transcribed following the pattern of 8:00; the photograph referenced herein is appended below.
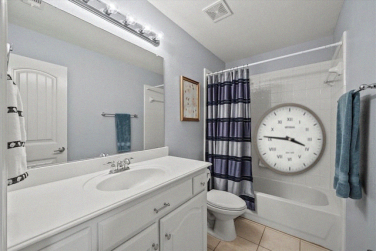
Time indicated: 3:46
